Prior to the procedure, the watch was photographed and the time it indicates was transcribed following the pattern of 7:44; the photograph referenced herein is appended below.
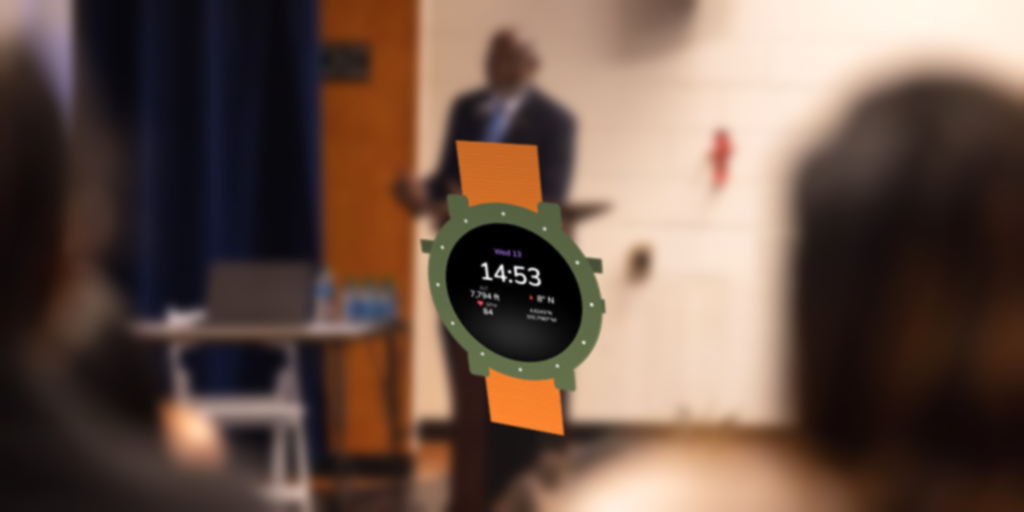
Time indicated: 14:53
